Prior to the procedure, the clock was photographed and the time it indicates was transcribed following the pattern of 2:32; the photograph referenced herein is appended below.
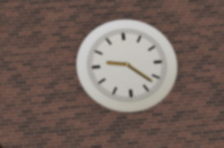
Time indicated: 9:22
